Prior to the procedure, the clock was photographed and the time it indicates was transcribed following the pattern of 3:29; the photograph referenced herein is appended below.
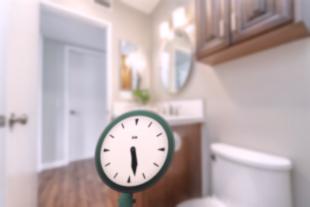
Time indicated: 5:28
